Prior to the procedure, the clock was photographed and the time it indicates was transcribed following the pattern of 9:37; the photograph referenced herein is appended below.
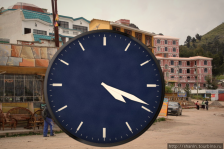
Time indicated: 4:19
